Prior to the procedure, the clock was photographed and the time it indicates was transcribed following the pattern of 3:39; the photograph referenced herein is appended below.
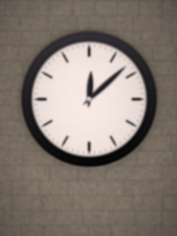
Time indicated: 12:08
